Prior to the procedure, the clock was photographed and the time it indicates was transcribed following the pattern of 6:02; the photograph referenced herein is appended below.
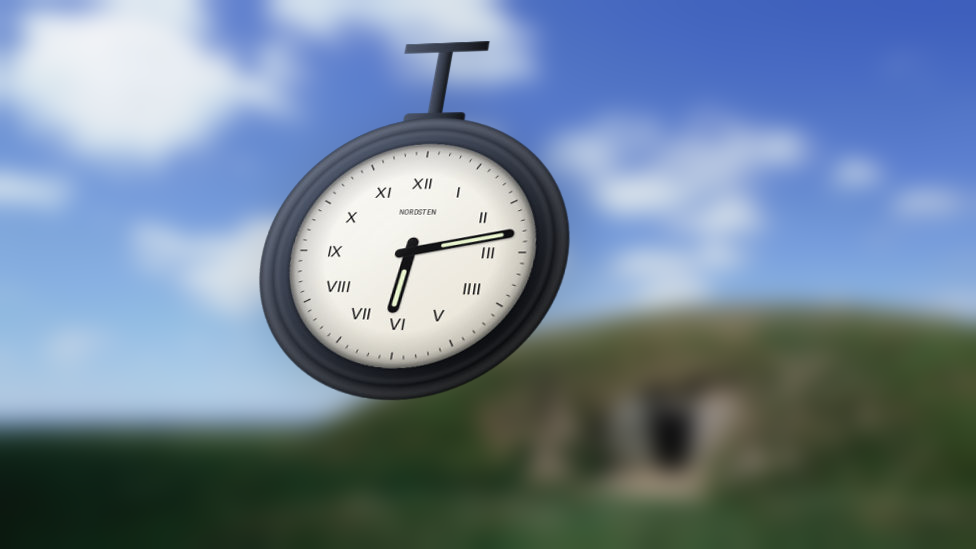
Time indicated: 6:13
